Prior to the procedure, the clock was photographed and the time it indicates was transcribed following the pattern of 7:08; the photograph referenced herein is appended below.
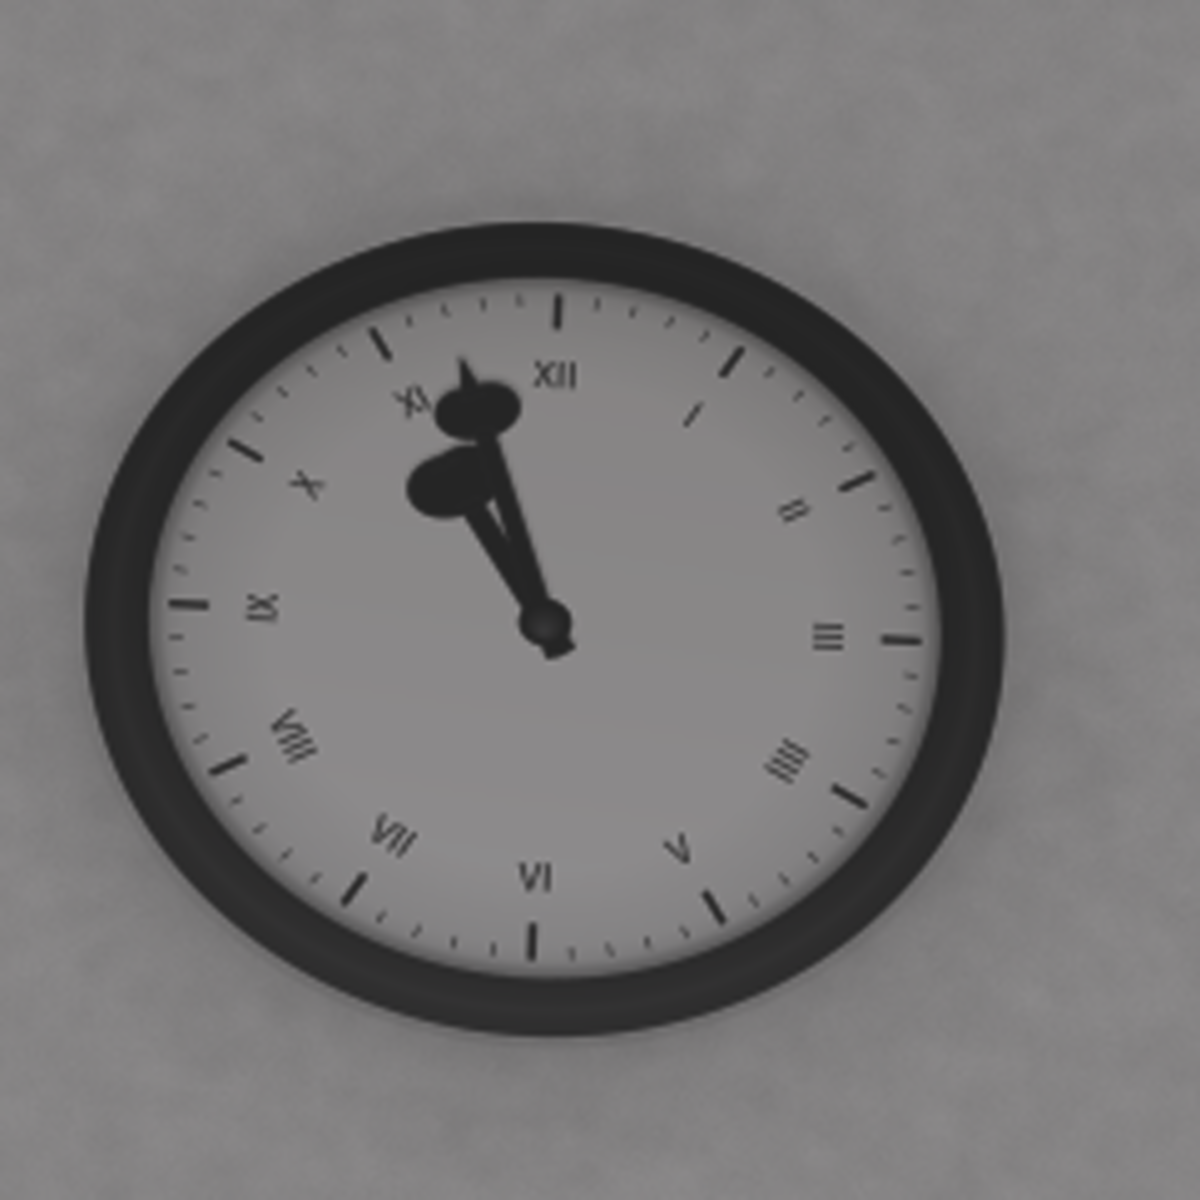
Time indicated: 10:57
